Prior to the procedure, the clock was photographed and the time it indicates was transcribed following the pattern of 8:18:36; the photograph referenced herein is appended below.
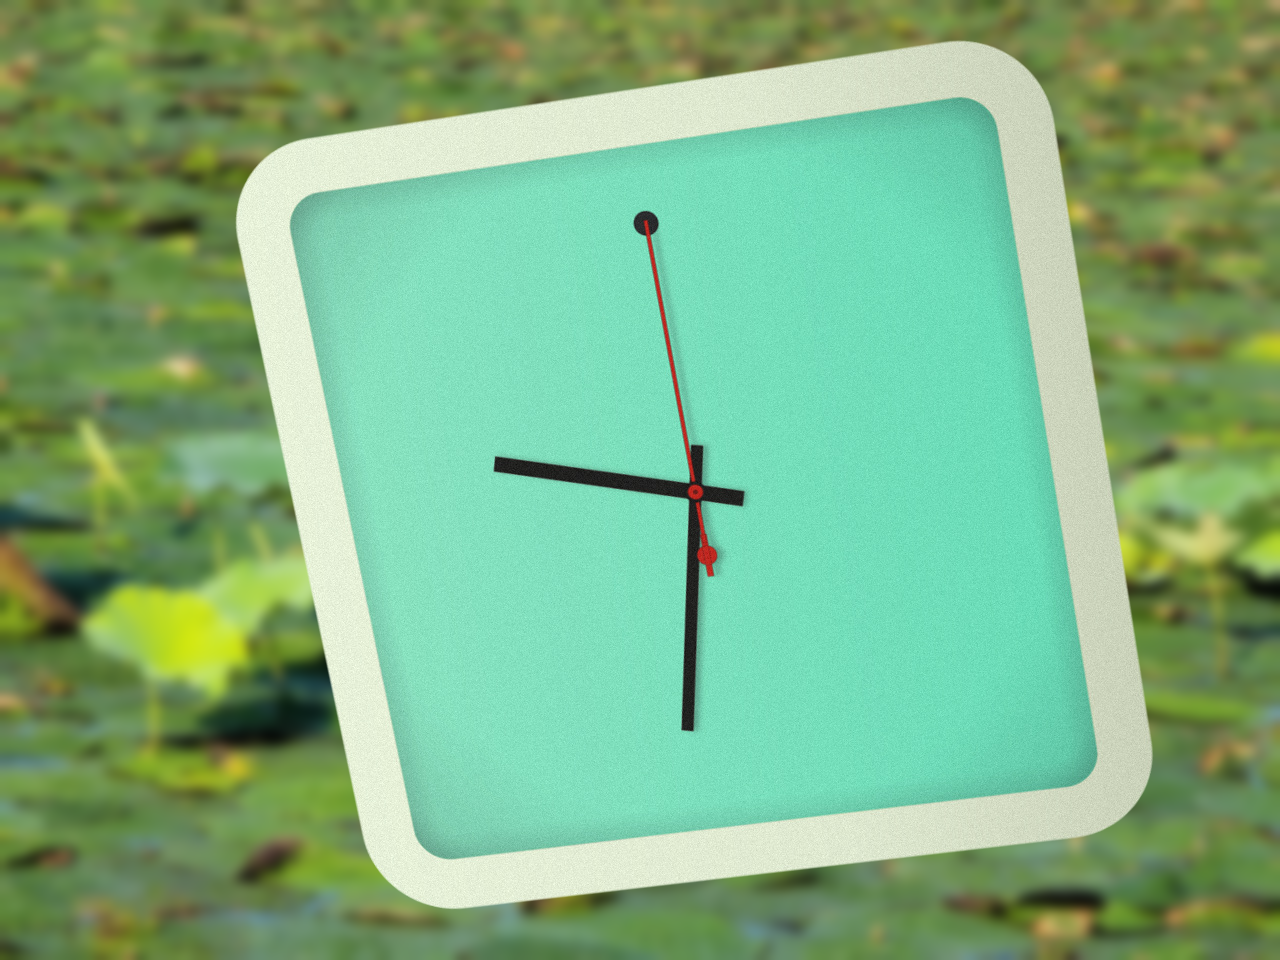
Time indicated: 9:32:00
